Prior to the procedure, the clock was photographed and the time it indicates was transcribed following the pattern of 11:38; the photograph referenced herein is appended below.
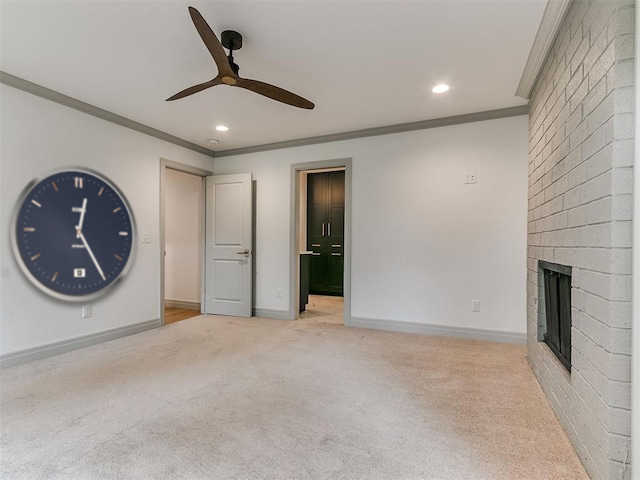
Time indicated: 12:25
